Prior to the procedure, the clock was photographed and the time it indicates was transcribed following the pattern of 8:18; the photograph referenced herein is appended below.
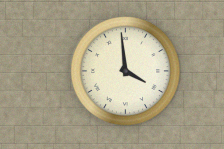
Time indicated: 3:59
